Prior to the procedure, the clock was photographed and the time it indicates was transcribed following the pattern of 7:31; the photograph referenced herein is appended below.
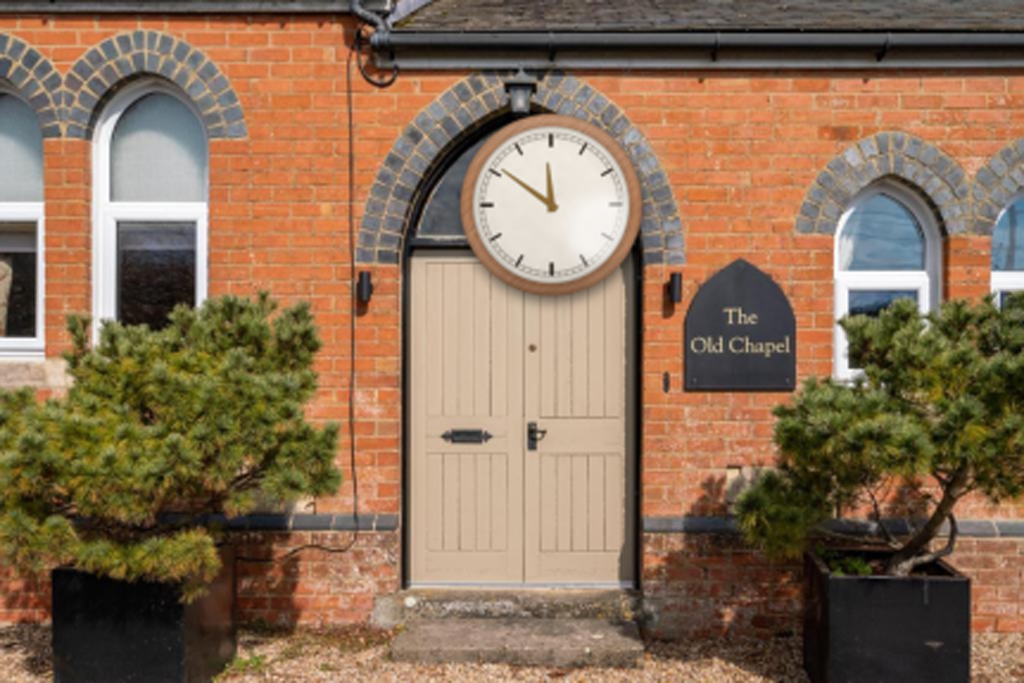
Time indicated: 11:51
